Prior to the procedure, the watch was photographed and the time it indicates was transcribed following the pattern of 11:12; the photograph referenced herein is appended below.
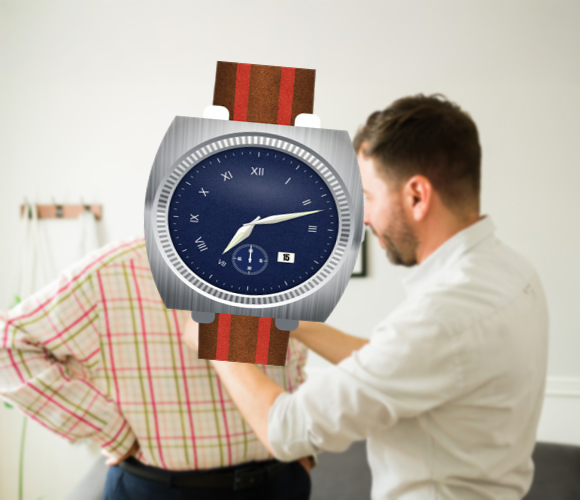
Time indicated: 7:12
